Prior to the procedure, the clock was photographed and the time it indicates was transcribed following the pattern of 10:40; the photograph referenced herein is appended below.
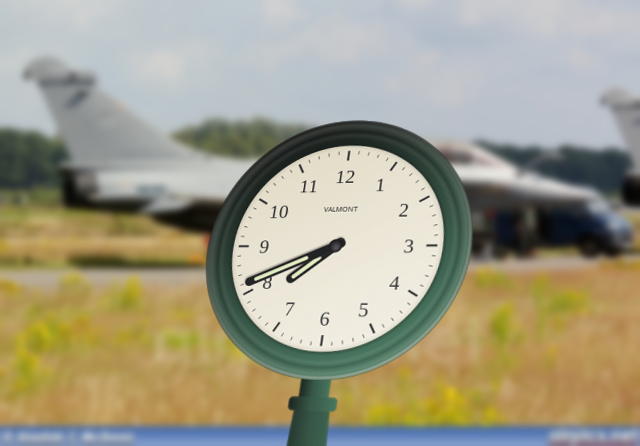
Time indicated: 7:41
